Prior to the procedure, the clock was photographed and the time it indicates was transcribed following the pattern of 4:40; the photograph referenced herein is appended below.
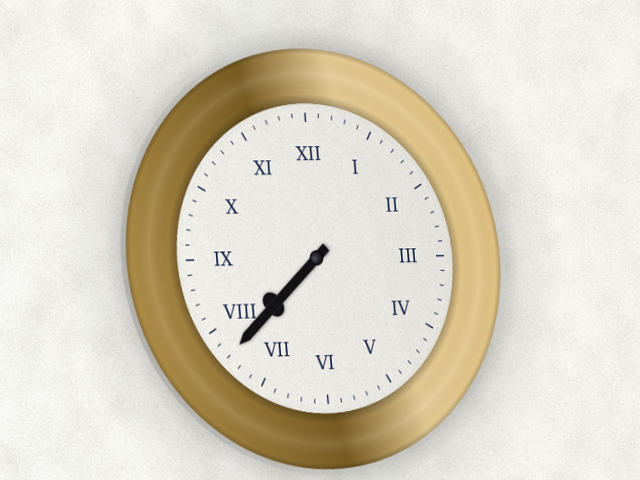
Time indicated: 7:38
